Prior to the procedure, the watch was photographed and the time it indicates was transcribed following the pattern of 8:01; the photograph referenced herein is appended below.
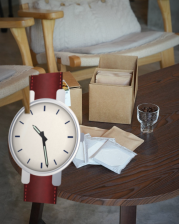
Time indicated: 10:28
